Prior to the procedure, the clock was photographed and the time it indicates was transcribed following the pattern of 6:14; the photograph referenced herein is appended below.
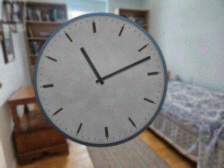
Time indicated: 11:12
